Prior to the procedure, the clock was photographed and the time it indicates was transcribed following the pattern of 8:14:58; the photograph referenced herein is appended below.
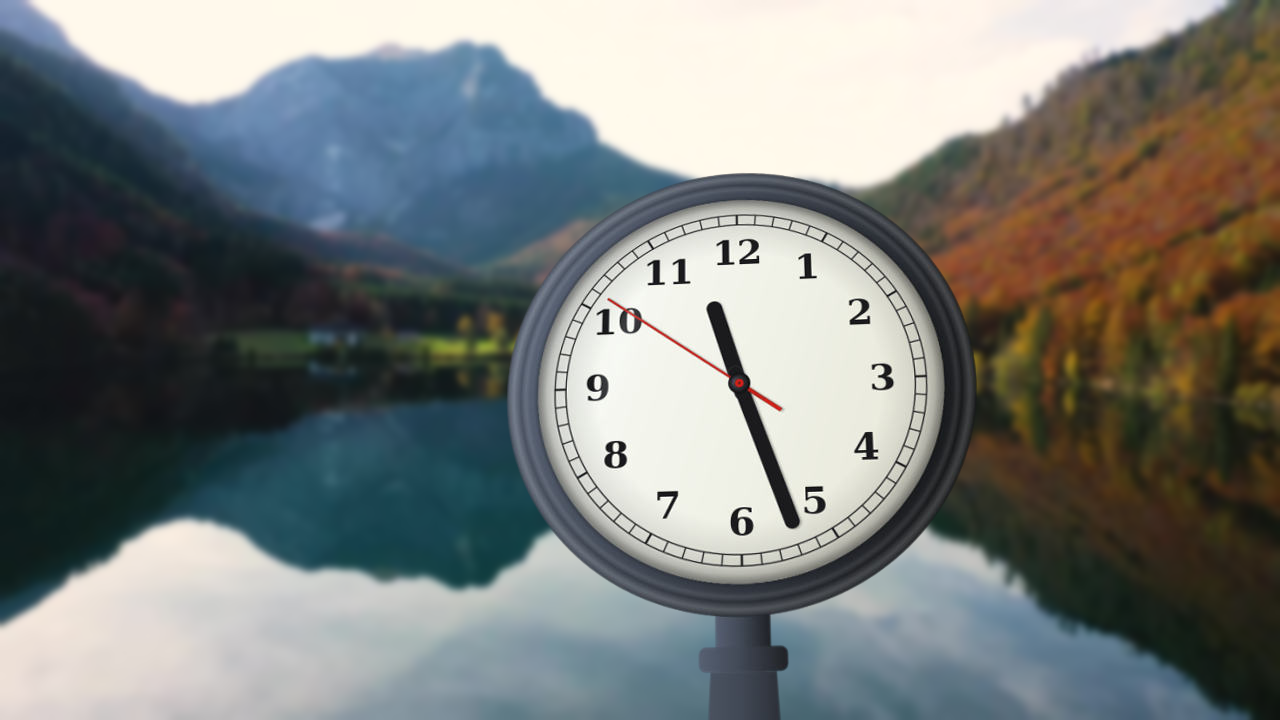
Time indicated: 11:26:51
